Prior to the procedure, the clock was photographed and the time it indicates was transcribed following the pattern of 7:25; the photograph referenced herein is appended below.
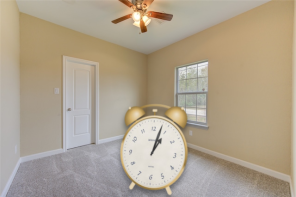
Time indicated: 1:03
